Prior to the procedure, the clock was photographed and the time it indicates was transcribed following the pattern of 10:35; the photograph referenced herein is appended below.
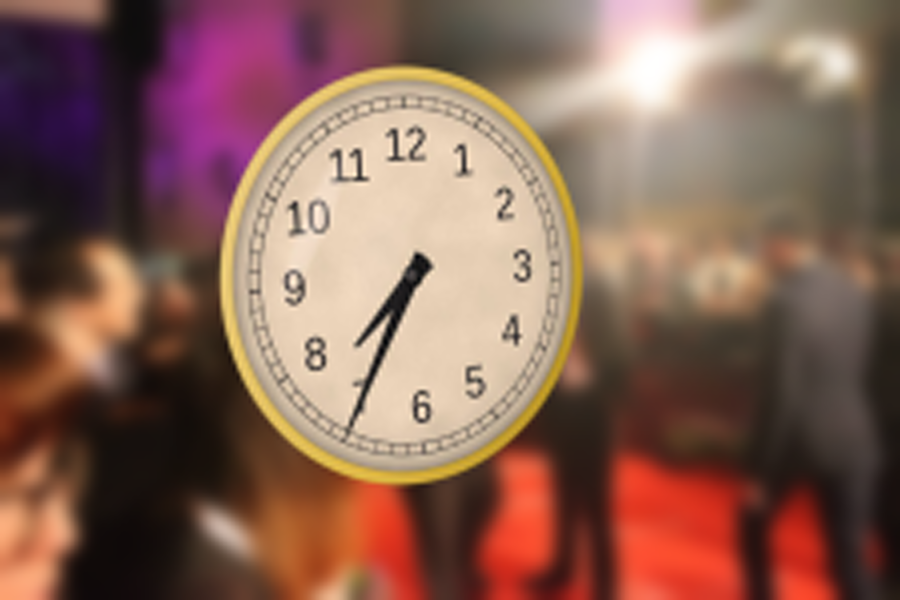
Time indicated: 7:35
